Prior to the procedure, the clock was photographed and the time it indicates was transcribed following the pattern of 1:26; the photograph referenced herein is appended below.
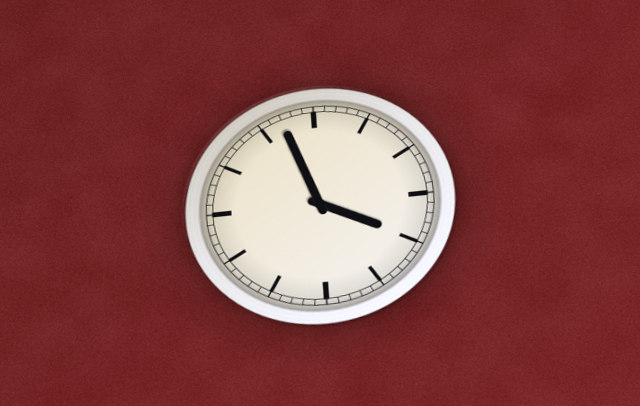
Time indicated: 3:57
